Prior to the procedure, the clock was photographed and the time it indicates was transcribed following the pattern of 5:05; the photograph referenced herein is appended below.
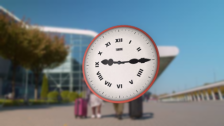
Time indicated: 9:15
